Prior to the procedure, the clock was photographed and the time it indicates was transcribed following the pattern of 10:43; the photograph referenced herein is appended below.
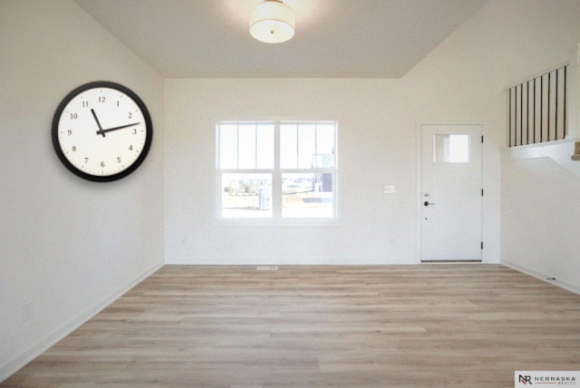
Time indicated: 11:13
